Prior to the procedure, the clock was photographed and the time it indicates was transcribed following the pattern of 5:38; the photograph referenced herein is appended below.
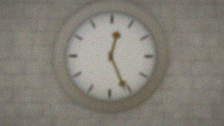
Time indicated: 12:26
